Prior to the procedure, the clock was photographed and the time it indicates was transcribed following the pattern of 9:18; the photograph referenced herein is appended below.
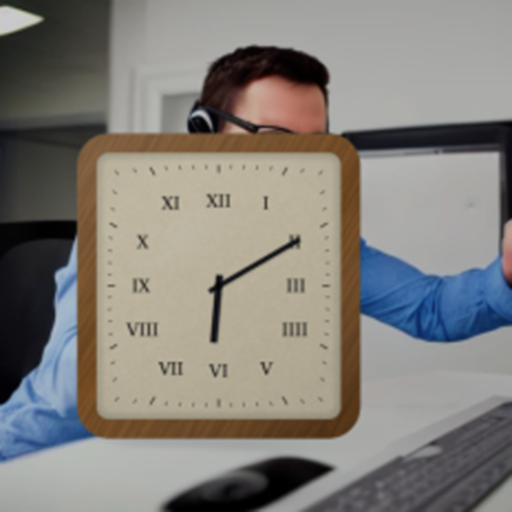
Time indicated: 6:10
